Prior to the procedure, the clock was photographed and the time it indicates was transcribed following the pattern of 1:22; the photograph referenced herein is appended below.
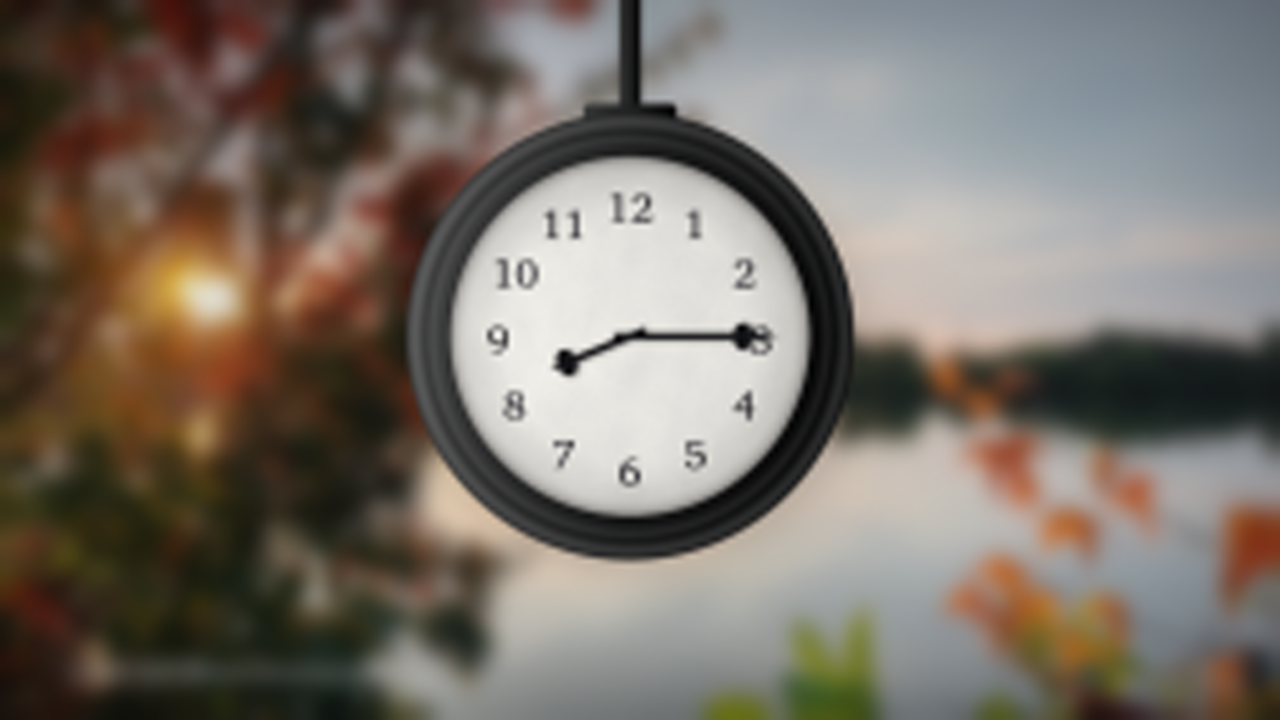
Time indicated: 8:15
